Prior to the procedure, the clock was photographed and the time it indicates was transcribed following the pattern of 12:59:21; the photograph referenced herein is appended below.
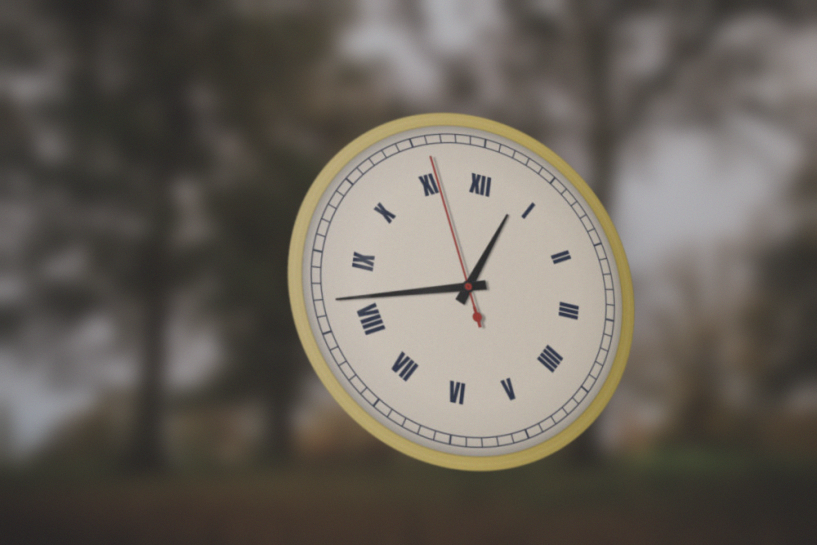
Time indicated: 12:41:56
